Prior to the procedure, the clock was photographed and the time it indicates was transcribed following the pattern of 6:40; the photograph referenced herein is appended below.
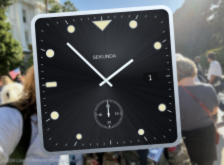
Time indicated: 1:53
